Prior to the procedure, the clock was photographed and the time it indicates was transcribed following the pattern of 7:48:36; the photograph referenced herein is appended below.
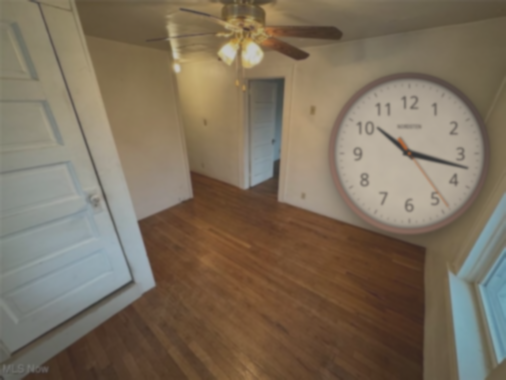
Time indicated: 10:17:24
